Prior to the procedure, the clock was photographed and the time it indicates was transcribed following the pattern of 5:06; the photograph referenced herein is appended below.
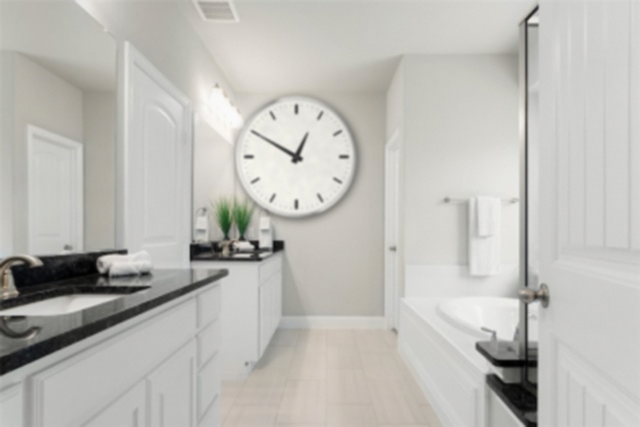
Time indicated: 12:50
